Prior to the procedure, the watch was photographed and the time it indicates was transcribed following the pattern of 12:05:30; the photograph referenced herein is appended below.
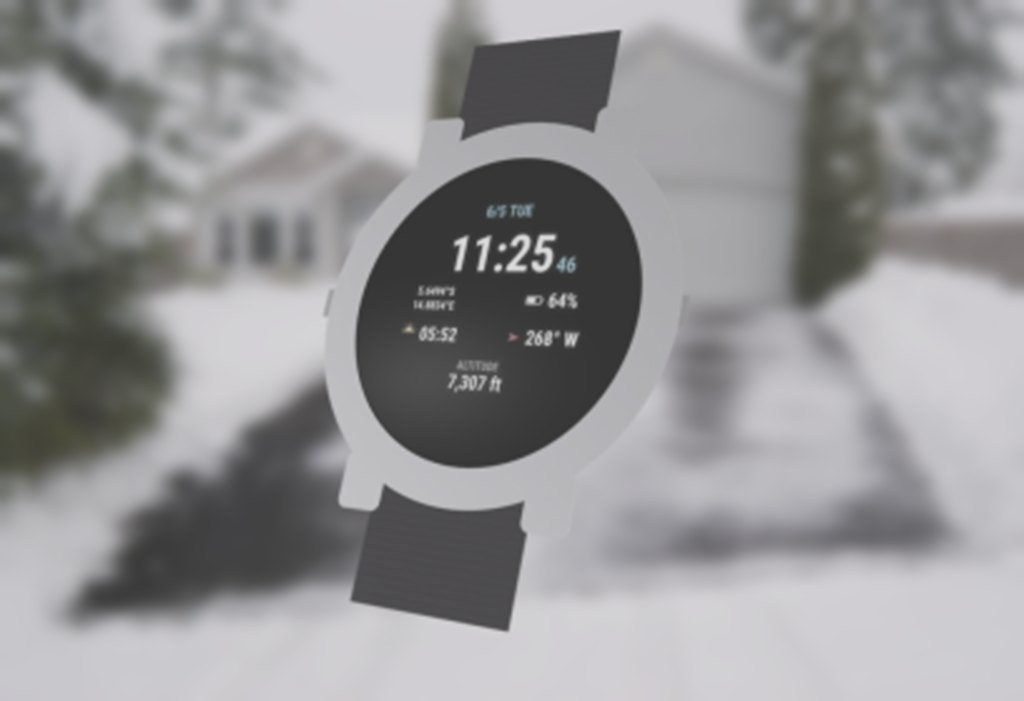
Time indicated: 11:25:46
